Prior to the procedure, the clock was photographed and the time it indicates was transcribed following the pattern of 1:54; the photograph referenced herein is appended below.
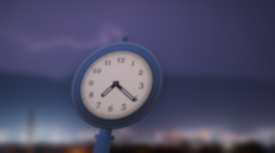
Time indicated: 7:21
